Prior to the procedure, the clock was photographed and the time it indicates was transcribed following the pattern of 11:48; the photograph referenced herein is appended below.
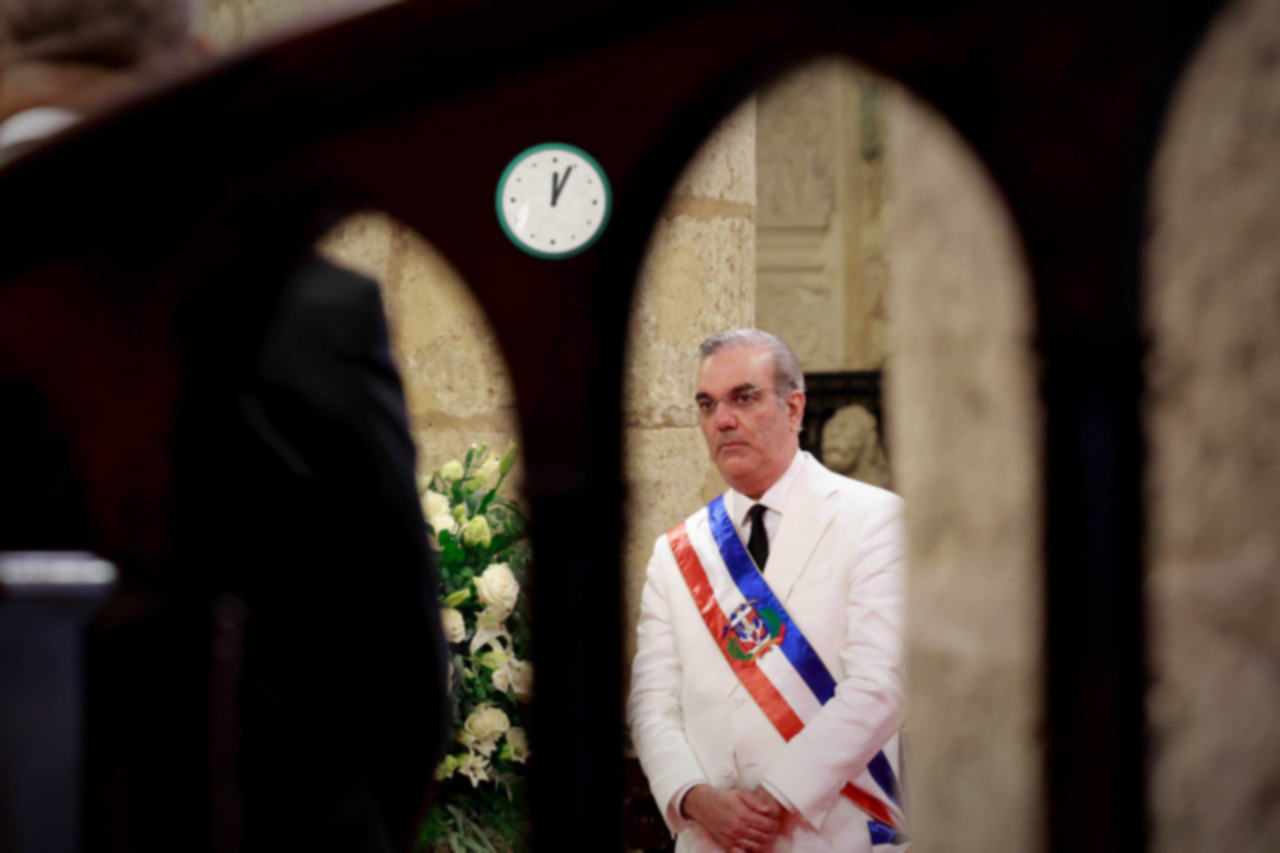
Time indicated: 12:04
